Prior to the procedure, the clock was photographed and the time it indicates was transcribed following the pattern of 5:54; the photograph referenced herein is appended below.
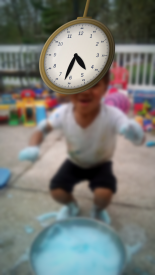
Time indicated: 4:32
